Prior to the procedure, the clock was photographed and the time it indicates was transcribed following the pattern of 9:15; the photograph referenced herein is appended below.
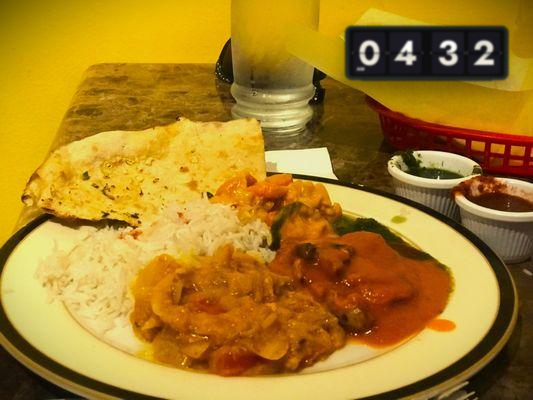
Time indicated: 4:32
